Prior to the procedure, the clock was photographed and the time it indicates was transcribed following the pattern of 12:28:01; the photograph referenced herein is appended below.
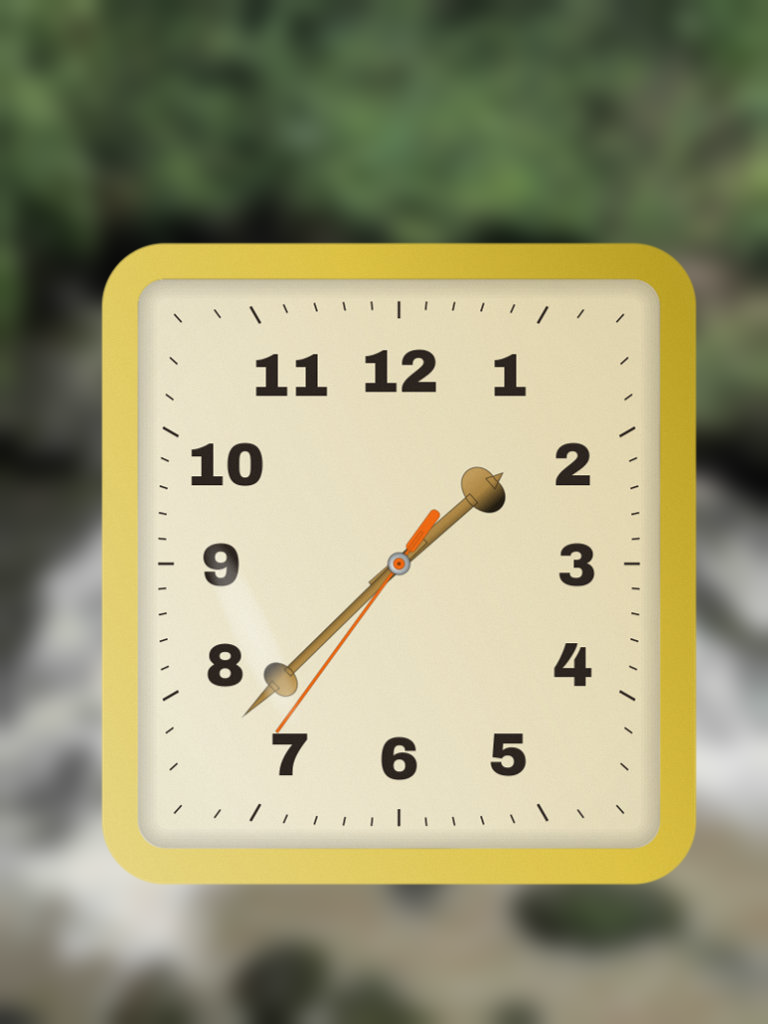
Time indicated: 1:37:36
